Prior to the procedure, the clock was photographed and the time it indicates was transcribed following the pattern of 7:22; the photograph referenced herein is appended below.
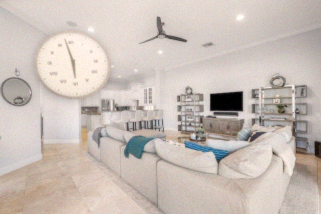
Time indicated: 5:58
